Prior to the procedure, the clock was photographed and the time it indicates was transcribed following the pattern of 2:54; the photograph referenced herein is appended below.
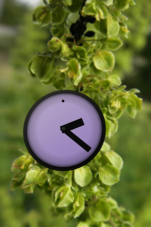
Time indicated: 2:22
